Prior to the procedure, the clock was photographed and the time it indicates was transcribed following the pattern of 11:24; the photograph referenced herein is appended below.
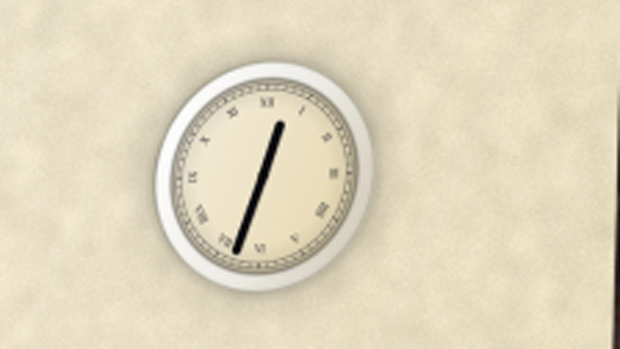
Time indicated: 12:33
